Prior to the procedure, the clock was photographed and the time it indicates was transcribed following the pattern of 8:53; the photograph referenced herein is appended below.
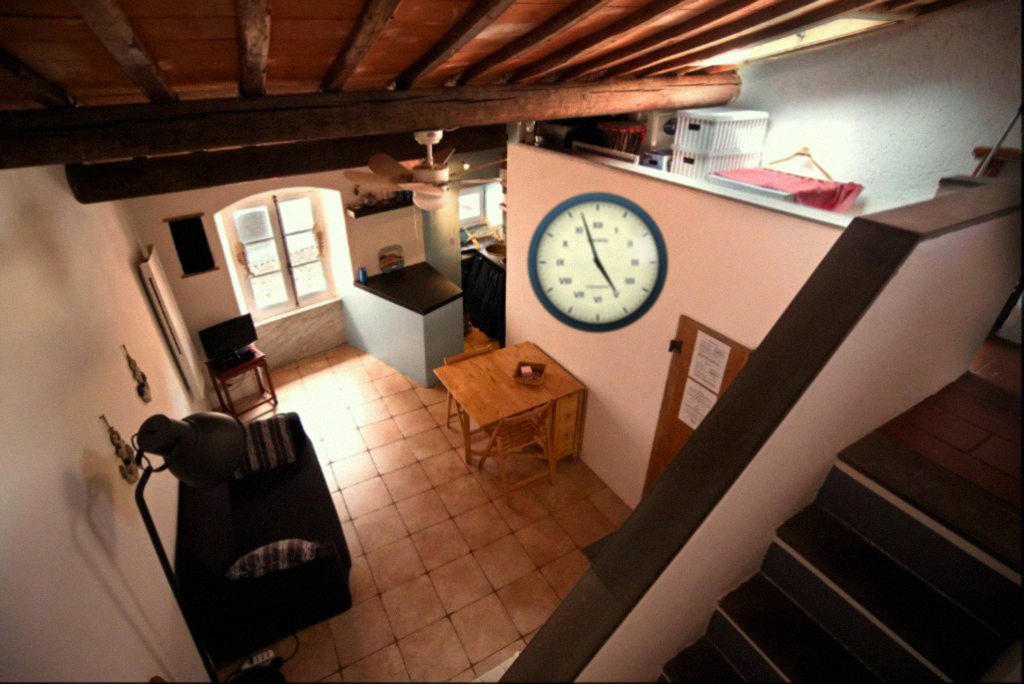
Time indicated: 4:57
